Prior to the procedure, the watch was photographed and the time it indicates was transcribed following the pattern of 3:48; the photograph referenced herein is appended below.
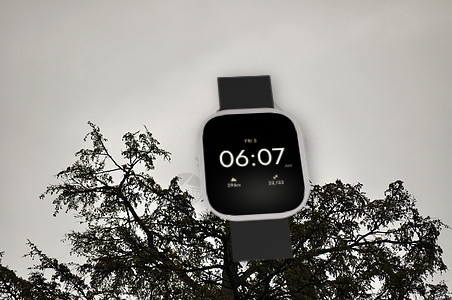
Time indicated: 6:07
